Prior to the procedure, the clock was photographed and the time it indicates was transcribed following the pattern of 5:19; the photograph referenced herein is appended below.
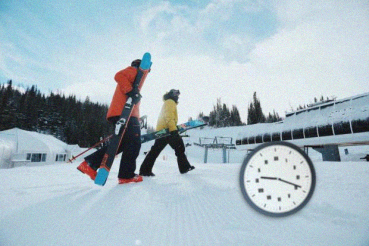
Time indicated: 9:19
